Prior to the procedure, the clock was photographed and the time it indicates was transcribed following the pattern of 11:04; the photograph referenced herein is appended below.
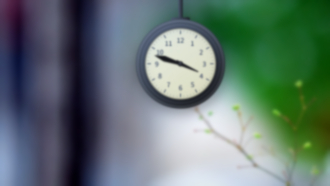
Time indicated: 3:48
